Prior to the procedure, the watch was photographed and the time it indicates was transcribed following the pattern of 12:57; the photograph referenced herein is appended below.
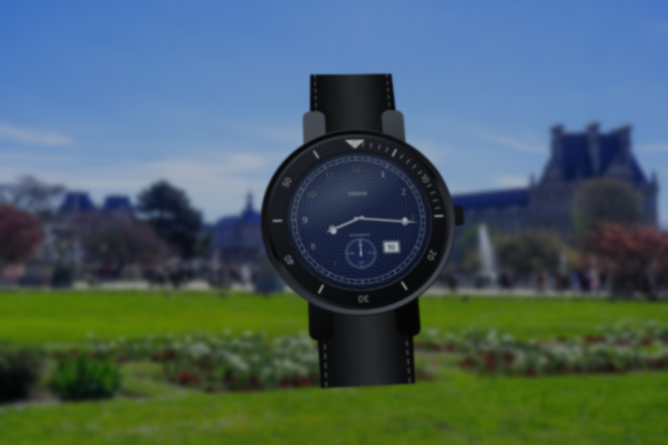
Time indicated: 8:16
